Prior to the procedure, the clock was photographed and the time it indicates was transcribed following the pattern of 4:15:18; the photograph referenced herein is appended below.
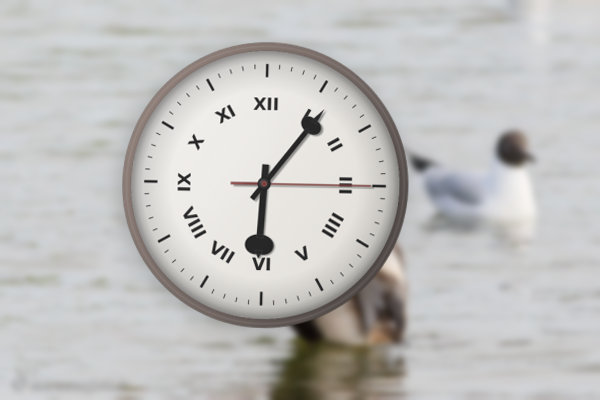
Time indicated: 6:06:15
